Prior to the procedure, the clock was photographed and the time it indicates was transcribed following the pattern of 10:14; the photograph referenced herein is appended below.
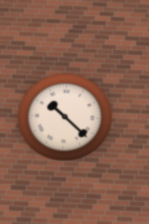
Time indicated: 10:22
